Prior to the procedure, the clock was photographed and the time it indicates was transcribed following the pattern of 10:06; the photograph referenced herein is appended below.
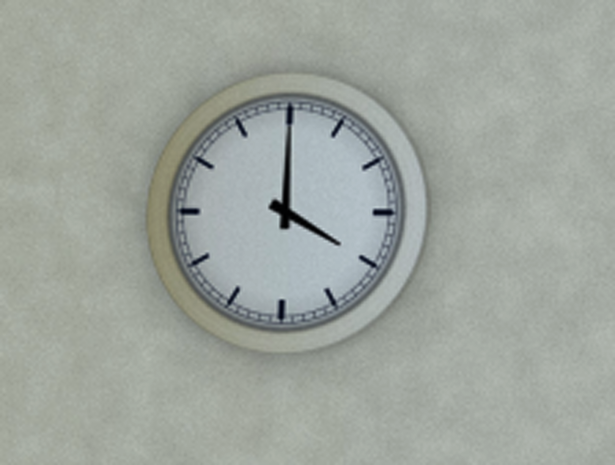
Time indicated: 4:00
